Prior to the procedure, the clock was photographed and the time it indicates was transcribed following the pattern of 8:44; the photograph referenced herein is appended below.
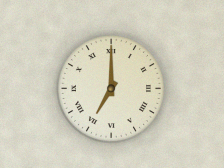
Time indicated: 7:00
